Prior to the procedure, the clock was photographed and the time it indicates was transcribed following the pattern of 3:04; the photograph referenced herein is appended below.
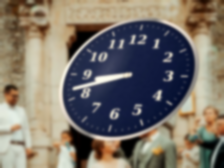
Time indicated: 8:42
